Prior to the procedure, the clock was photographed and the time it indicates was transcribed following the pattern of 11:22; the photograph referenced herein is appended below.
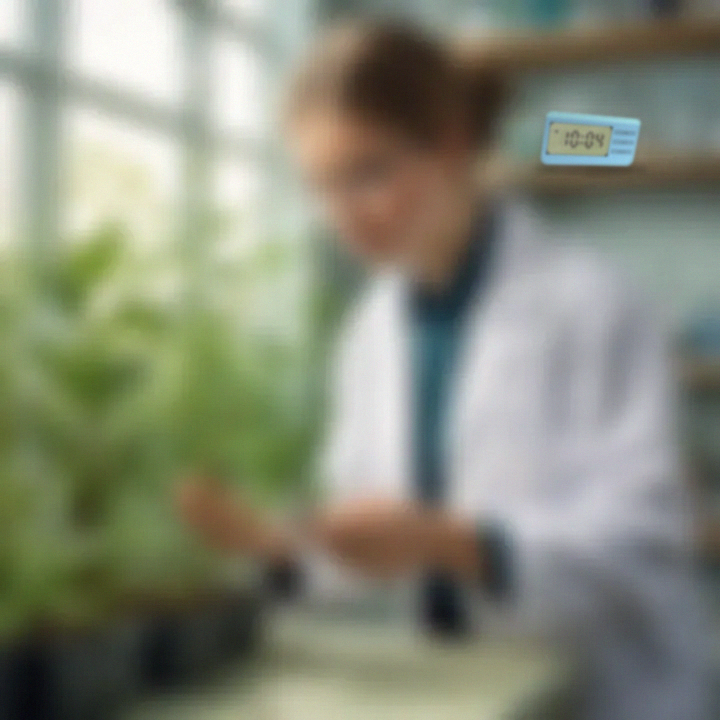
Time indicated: 10:04
